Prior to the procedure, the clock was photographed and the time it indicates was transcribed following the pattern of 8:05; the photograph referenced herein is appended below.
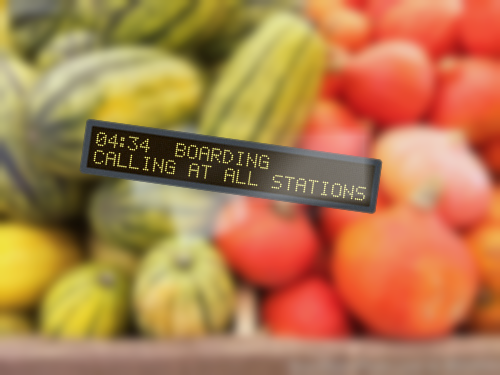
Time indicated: 4:34
